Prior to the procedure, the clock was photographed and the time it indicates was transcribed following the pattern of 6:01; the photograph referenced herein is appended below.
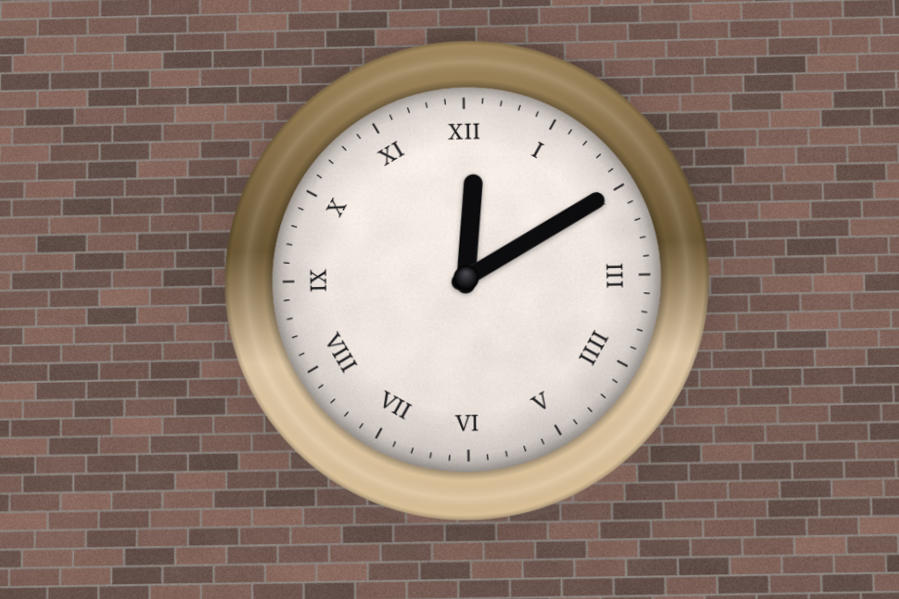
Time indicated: 12:10
